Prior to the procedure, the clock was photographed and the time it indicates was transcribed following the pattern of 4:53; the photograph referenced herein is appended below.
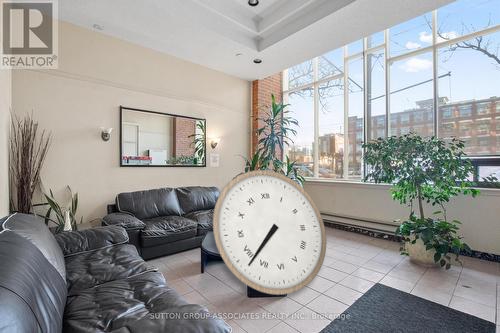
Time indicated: 7:38
